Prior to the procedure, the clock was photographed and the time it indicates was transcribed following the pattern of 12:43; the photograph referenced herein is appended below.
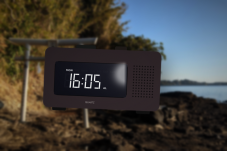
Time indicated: 16:05
